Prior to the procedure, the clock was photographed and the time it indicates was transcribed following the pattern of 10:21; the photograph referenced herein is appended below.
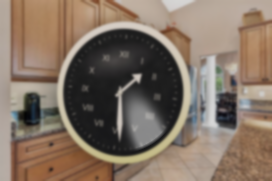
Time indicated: 1:29
